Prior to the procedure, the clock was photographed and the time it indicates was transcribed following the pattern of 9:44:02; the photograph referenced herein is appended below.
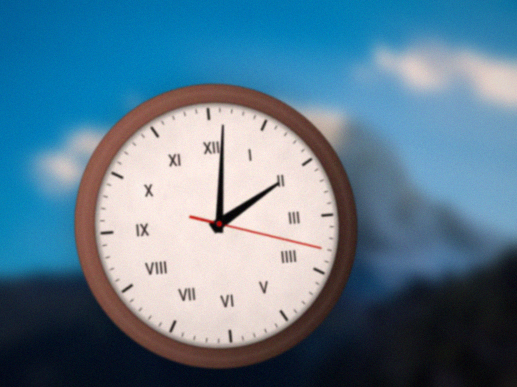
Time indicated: 2:01:18
